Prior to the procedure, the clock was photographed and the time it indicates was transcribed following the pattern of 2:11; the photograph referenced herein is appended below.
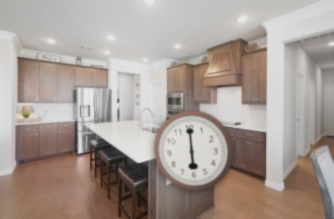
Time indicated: 6:00
